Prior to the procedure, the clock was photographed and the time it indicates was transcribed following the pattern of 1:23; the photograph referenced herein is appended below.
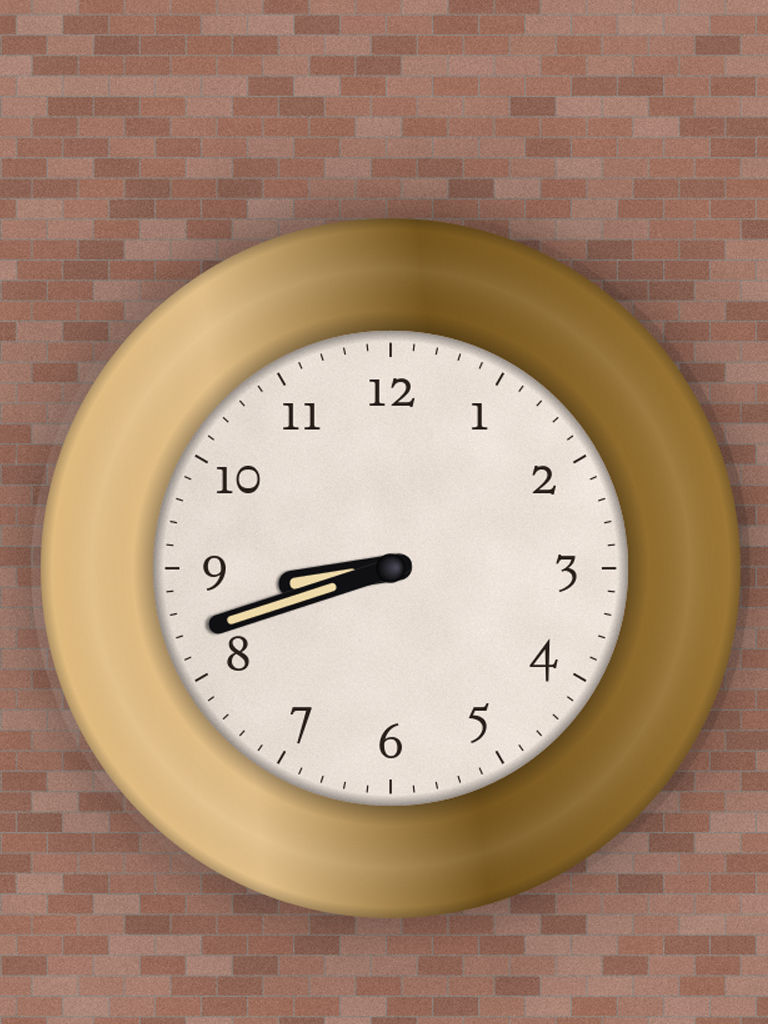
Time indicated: 8:42
